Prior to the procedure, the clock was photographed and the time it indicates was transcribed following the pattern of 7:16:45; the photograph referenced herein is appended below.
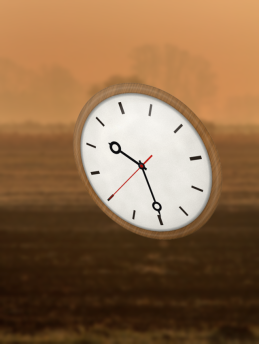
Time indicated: 10:29:40
